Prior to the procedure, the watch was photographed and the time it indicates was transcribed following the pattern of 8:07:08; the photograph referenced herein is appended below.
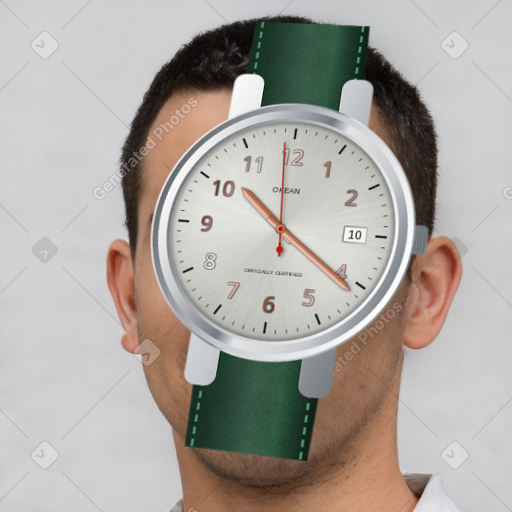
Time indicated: 10:20:59
